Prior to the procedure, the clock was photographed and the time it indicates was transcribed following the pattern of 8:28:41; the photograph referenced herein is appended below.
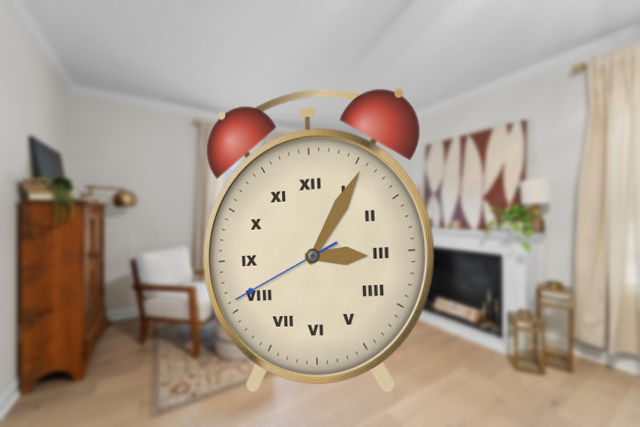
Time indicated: 3:05:41
